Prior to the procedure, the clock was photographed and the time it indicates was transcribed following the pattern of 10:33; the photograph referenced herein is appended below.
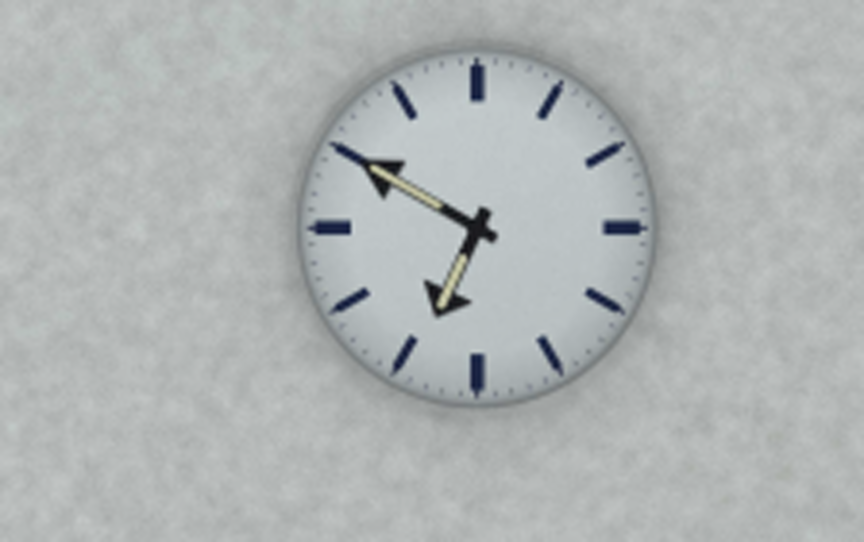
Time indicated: 6:50
